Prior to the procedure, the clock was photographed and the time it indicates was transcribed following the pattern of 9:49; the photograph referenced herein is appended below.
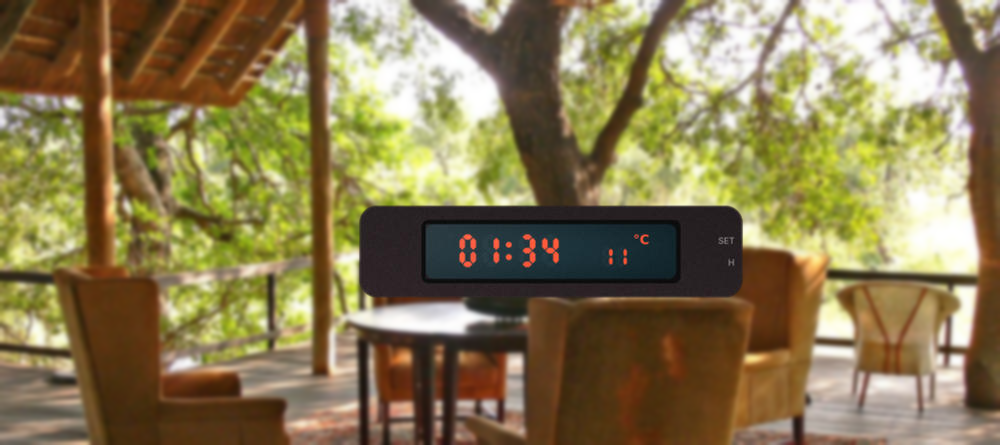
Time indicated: 1:34
